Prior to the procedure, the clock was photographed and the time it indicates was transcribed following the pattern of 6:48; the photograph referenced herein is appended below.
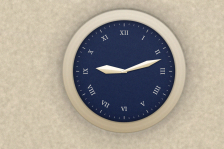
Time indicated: 9:12
